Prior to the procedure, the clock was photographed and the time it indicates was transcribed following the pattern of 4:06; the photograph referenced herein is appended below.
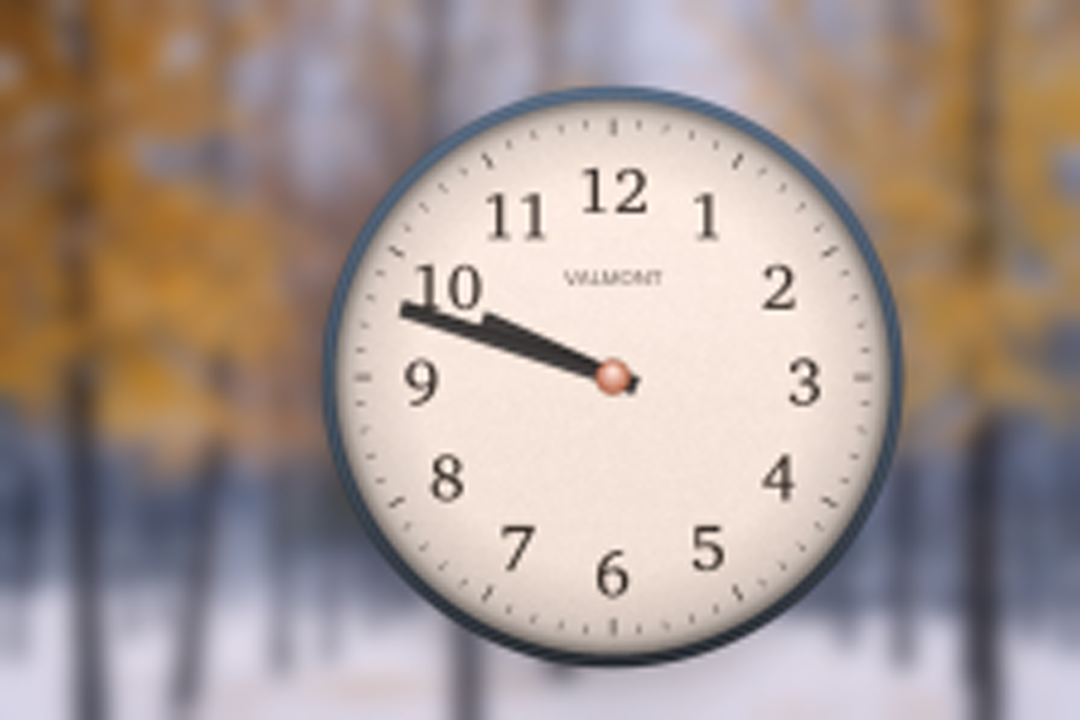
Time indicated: 9:48
